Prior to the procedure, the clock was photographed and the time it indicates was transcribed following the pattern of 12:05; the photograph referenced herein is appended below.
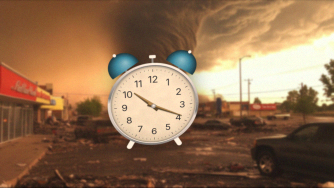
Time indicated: 10:19
